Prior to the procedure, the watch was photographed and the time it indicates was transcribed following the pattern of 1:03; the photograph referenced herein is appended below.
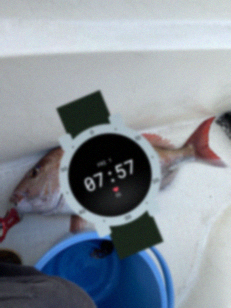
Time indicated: 7:57
